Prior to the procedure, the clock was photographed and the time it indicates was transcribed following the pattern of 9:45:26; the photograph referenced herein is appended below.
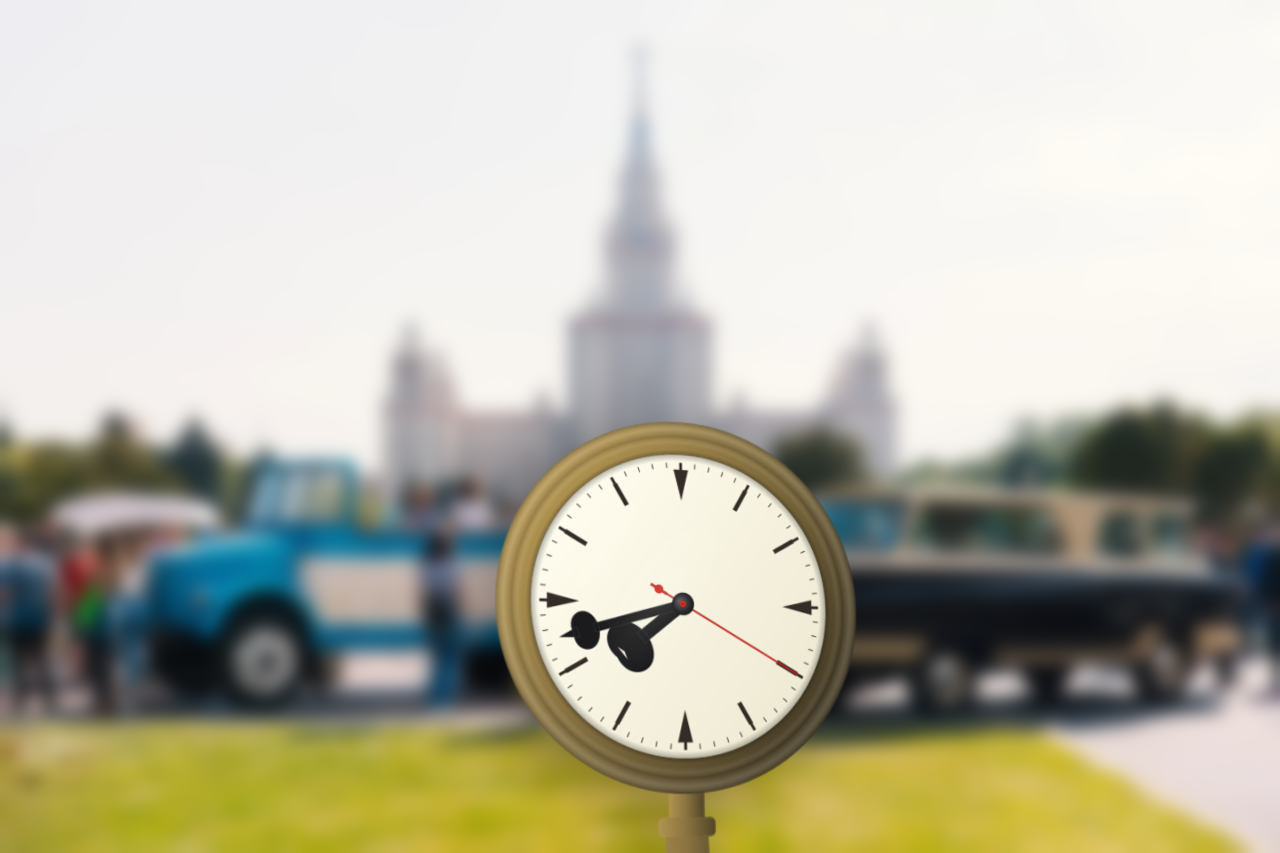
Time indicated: 7:42:20
